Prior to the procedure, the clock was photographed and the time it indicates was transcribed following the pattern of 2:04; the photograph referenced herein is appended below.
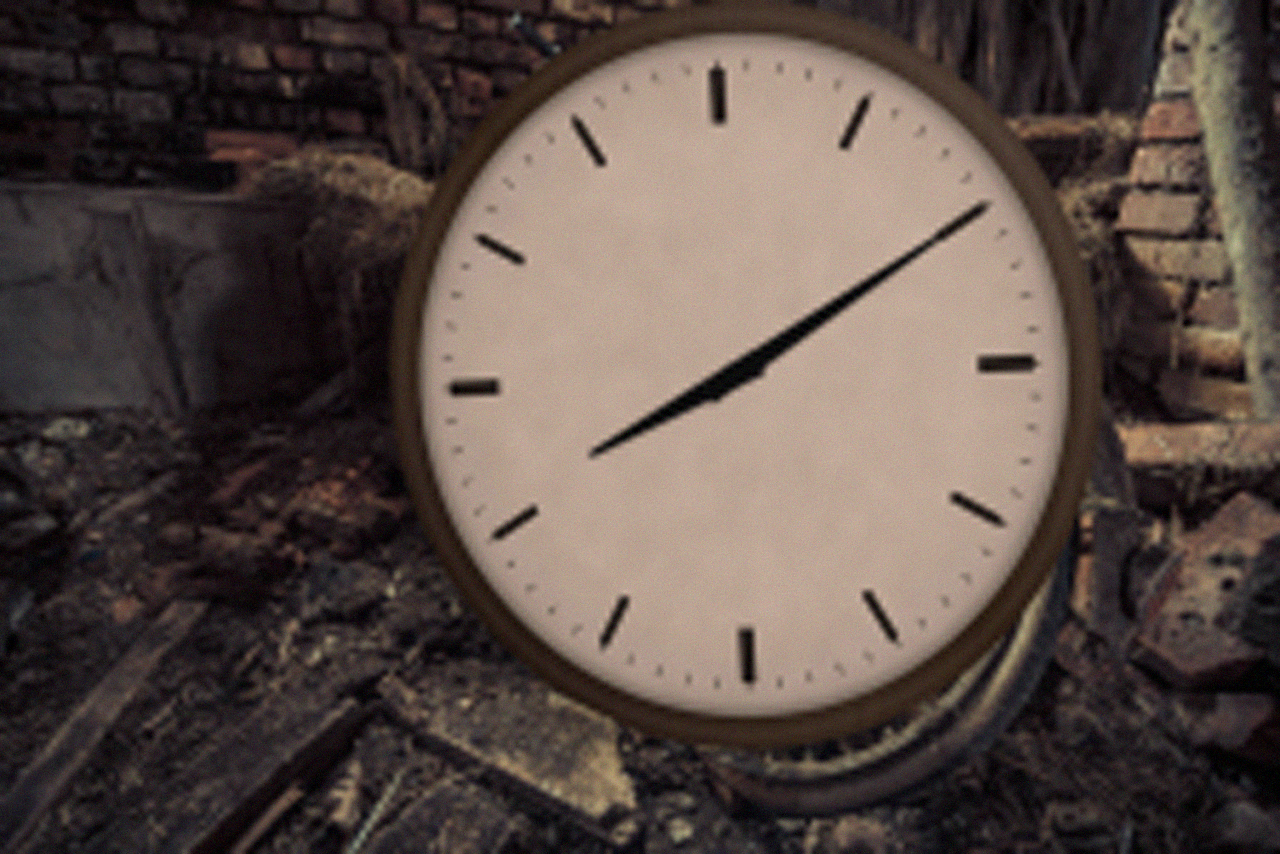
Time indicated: 8:10
